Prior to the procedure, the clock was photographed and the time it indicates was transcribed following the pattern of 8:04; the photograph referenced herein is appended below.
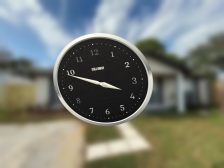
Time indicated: 3:49
